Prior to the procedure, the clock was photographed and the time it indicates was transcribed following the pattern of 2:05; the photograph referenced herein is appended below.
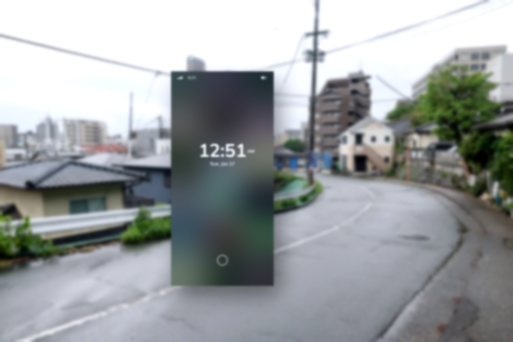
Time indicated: 12:51
